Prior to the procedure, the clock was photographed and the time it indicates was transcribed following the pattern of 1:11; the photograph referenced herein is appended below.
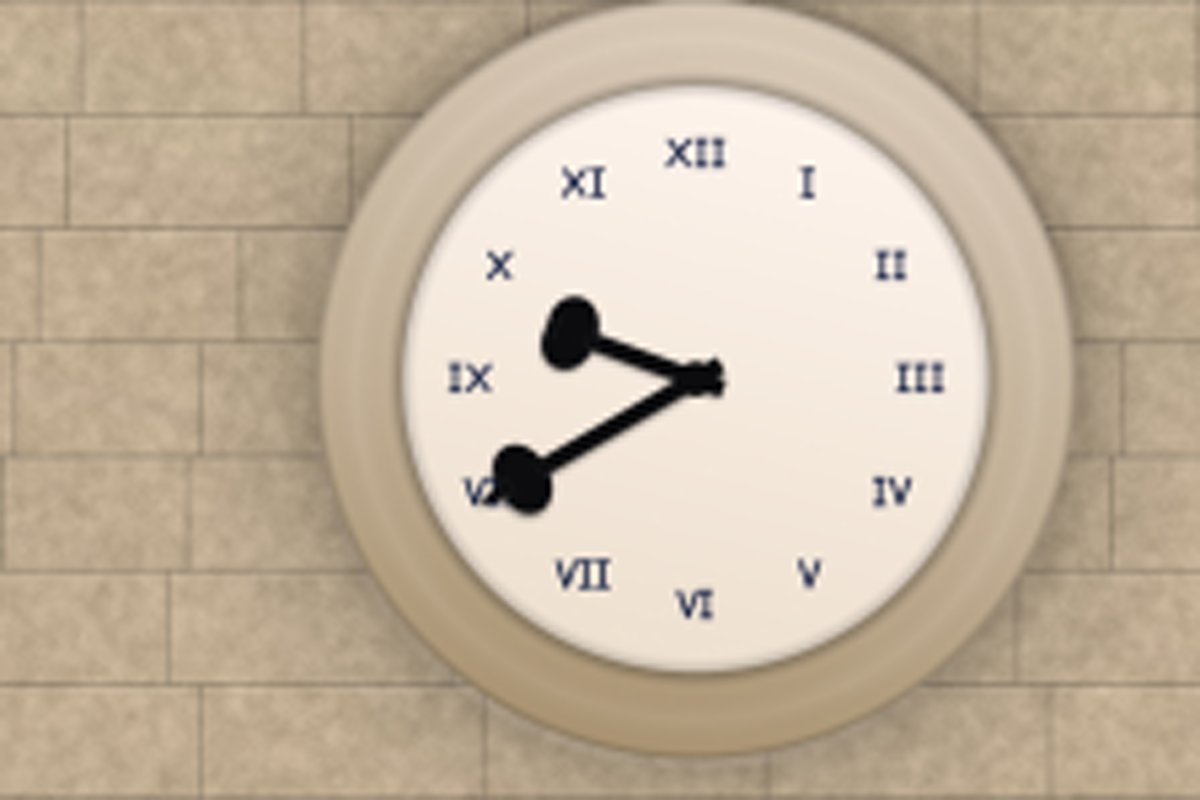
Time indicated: 9:40
